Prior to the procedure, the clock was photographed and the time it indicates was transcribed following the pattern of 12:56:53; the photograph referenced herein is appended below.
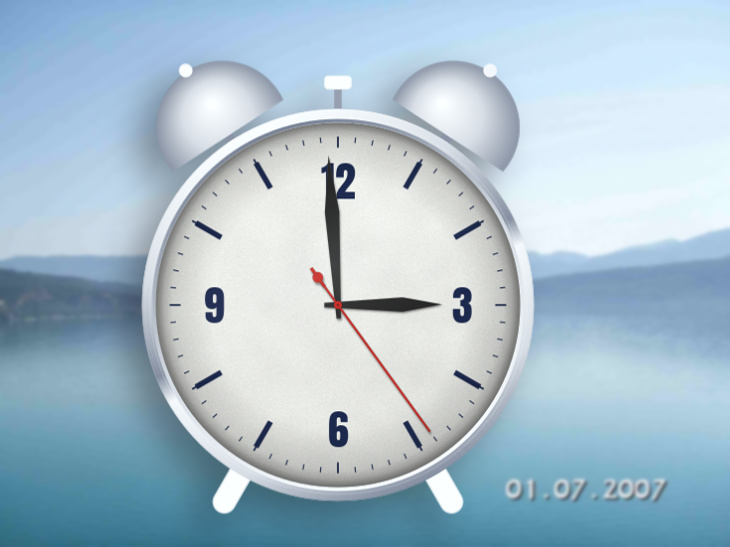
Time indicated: 2:59:24
